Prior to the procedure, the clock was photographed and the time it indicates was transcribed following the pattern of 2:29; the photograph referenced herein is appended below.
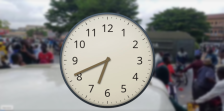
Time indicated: 6:41
